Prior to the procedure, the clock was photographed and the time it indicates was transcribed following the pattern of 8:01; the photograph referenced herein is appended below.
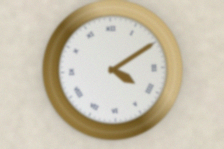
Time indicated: 4:10
